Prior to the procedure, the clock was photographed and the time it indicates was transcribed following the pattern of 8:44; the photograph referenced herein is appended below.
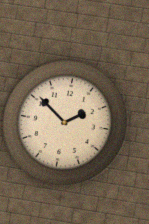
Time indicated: 1:51
